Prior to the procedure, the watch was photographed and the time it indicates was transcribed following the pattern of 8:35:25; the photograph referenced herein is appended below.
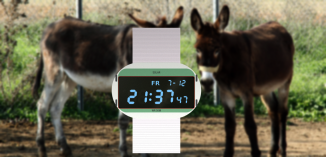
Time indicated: 21:37:47
